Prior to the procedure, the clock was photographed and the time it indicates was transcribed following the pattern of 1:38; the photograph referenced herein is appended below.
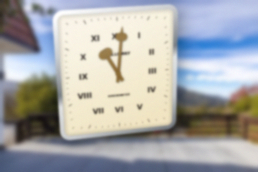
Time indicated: 11:01
